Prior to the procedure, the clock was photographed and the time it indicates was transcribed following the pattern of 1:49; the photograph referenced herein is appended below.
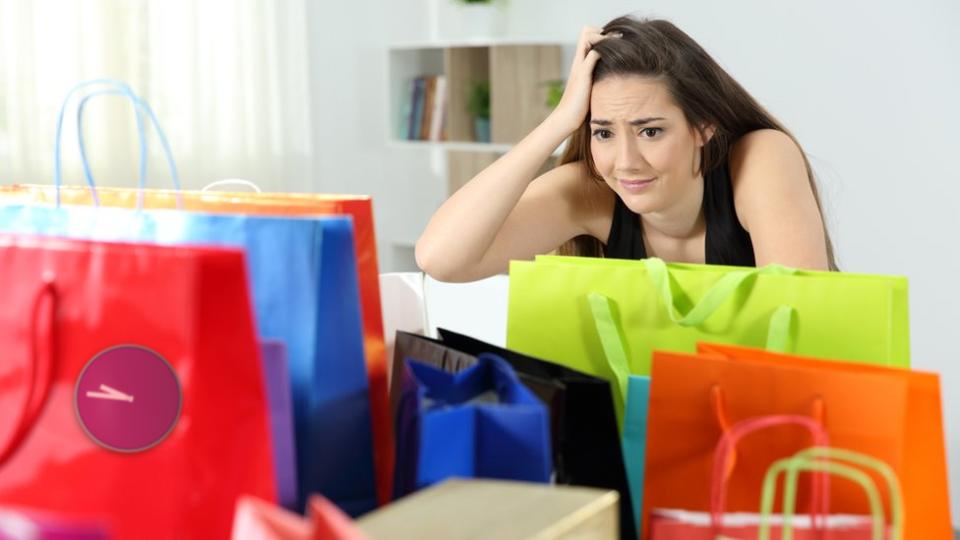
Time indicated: 9:46
